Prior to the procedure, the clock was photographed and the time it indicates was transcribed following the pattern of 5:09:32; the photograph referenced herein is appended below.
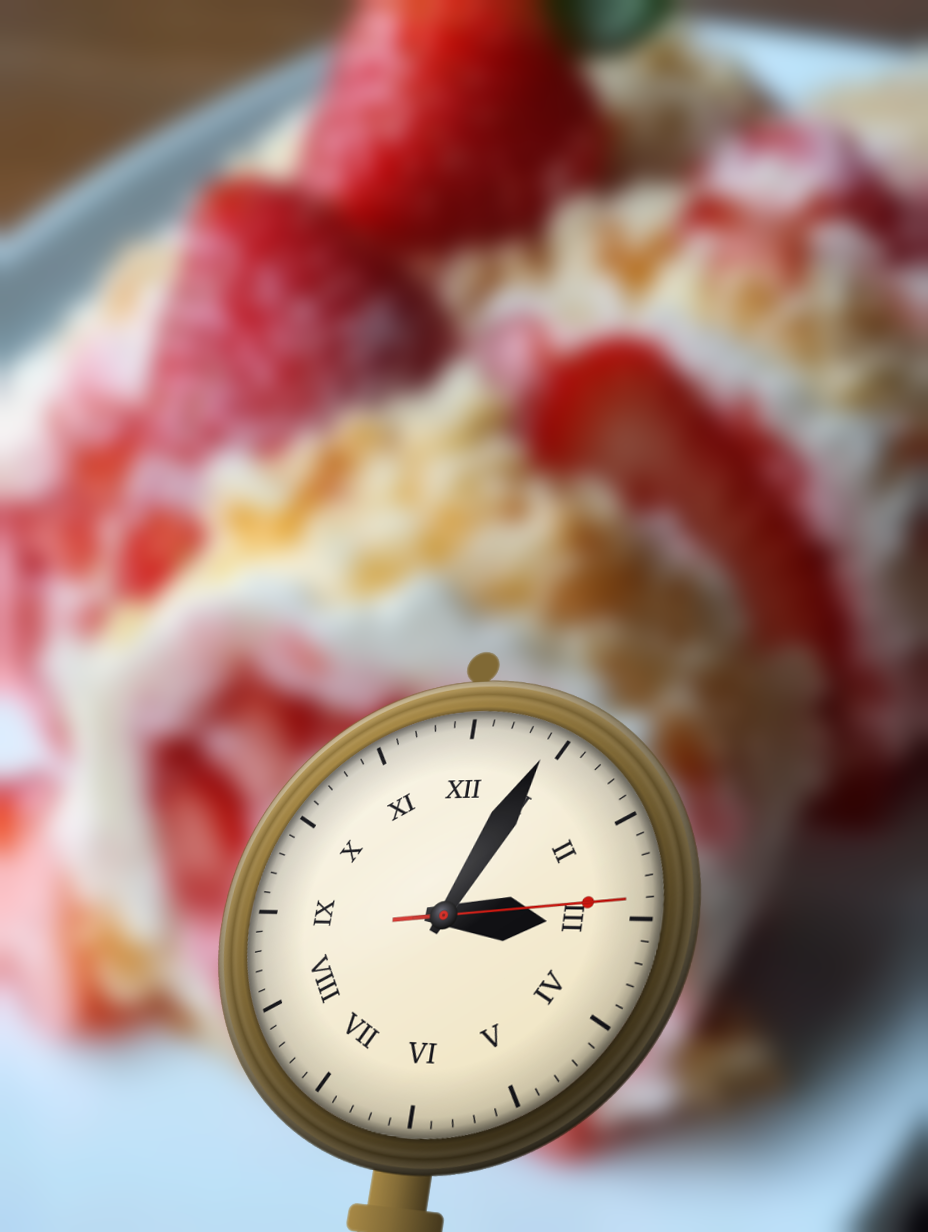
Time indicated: 3:04:14
